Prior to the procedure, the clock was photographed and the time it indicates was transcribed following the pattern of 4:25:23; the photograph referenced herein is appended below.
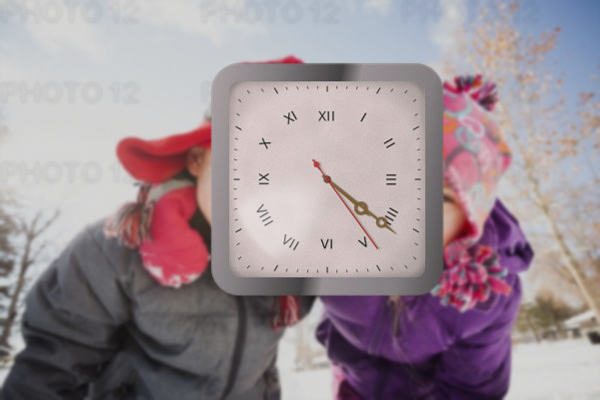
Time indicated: 4:21:24
